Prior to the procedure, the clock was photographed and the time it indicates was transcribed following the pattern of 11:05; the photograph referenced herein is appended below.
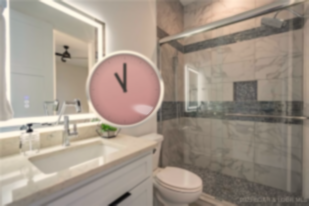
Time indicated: 11:00
